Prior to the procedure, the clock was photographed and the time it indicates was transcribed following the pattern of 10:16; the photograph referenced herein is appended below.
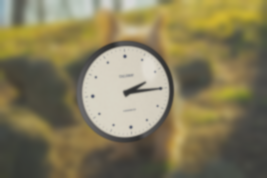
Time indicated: 2:15
